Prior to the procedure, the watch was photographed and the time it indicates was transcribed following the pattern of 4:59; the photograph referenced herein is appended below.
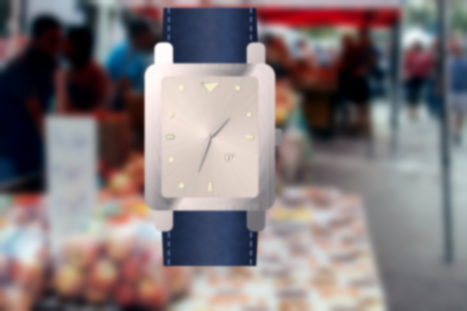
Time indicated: 1:33
